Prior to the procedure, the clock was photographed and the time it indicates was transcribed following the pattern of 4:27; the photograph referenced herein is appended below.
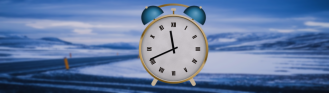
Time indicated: 11:41
